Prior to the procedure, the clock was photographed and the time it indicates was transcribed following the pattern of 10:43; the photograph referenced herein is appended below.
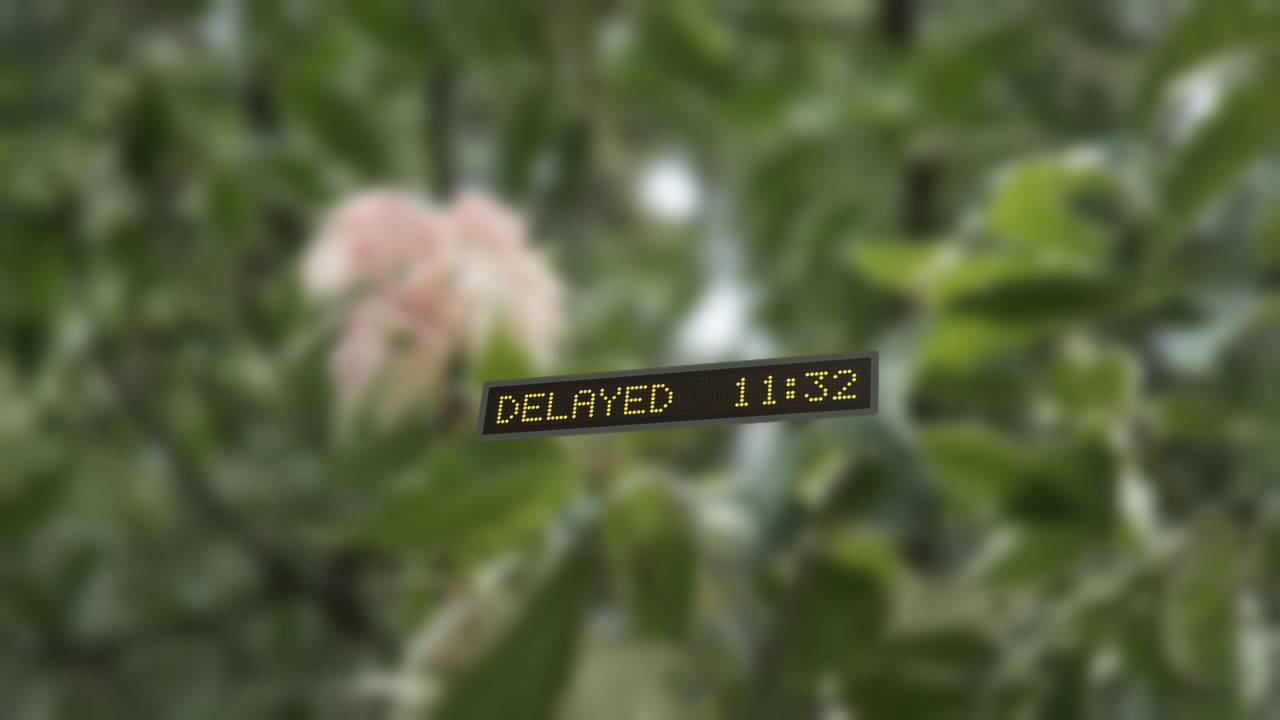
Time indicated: 11:32
